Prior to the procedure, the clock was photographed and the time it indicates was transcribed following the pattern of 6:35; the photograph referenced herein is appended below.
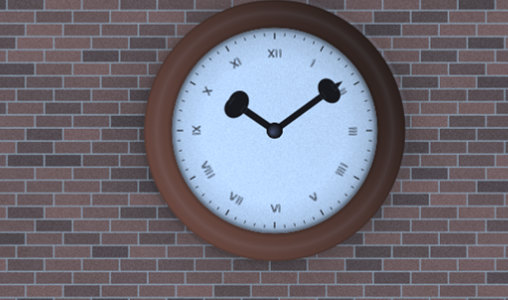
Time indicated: 10:09
